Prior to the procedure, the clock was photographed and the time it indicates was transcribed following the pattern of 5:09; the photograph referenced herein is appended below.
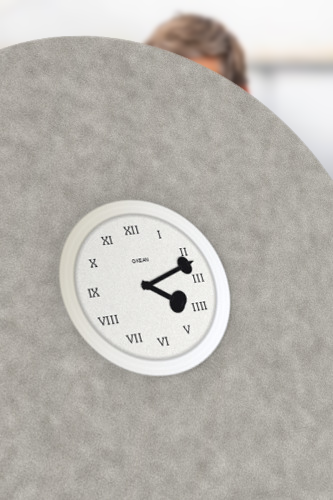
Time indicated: 4:12
